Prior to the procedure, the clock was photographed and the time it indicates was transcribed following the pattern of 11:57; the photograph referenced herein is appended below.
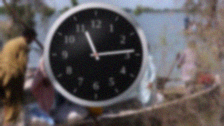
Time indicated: 11:14
